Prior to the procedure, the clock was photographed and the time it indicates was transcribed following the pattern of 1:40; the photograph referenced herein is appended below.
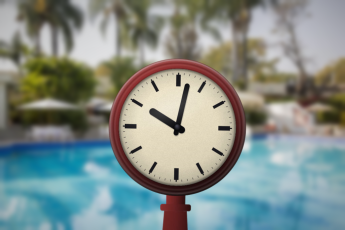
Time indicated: 10:02
